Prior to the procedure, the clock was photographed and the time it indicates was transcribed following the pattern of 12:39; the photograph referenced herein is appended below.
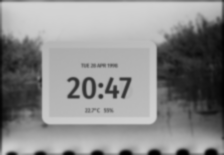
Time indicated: 20:47
